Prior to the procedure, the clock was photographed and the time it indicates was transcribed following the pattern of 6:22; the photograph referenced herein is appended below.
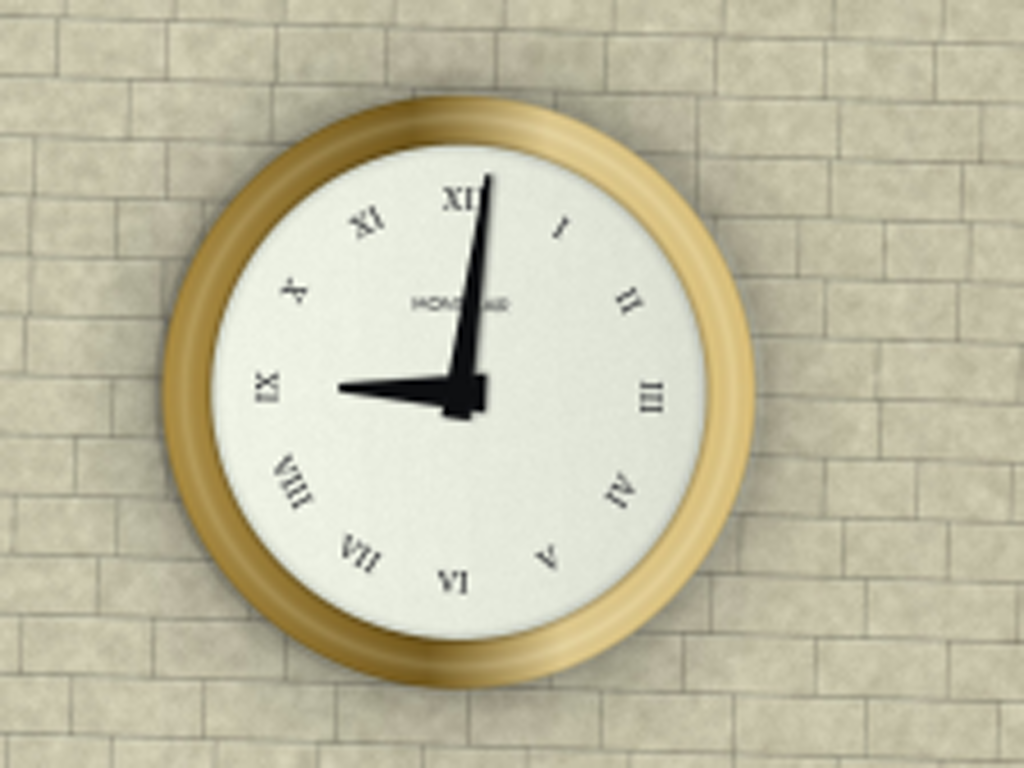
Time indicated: 9:01
